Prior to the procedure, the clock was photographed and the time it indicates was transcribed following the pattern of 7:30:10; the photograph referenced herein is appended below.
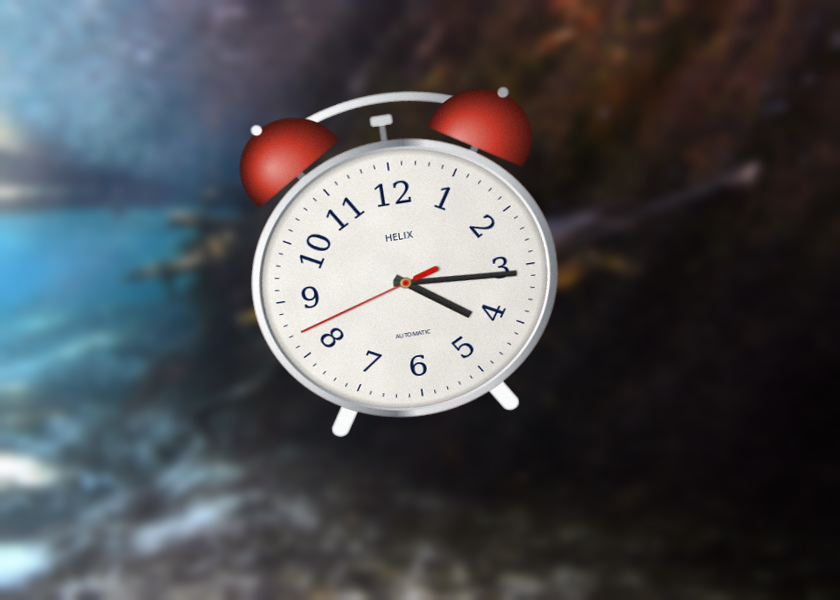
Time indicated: 4:15:42
